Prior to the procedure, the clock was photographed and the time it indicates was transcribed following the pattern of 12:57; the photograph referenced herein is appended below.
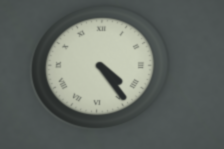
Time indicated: 4:24
